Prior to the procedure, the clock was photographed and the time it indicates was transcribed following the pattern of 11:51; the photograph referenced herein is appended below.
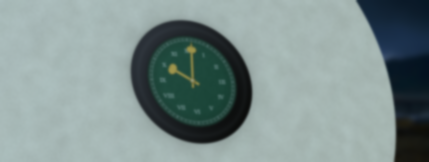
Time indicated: 10:01
